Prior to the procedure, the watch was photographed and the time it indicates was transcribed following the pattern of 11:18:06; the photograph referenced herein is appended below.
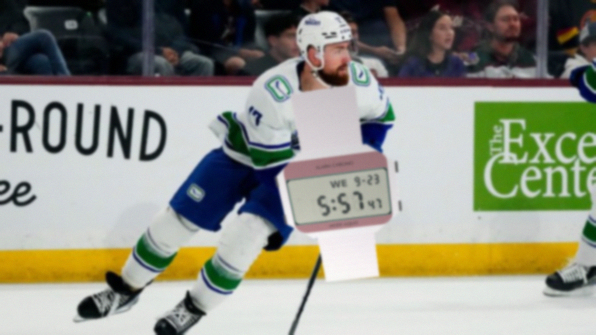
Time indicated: 5:57:47
